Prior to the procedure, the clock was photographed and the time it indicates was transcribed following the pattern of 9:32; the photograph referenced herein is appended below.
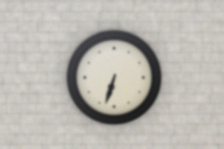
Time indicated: 6:33
